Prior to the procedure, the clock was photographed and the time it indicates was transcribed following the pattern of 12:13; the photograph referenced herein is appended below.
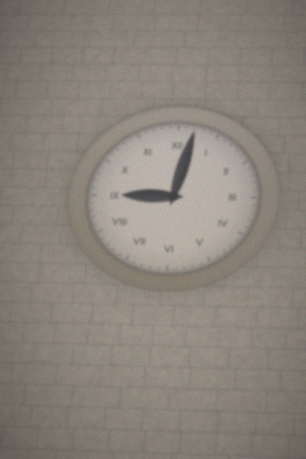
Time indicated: 9:02
